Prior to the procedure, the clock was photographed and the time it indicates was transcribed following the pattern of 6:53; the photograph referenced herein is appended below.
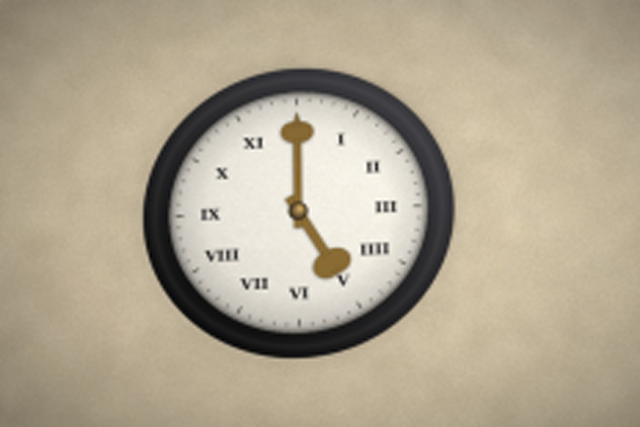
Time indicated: 5:00
